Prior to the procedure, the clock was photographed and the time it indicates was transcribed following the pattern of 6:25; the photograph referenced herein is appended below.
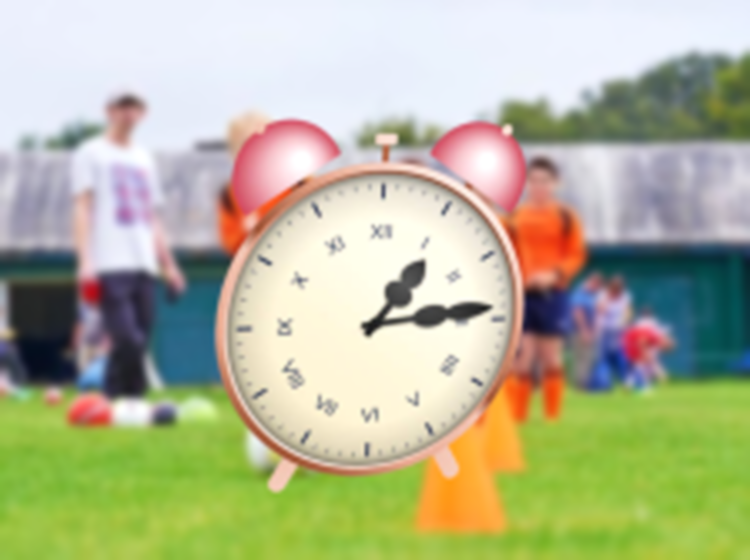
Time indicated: 1:14
